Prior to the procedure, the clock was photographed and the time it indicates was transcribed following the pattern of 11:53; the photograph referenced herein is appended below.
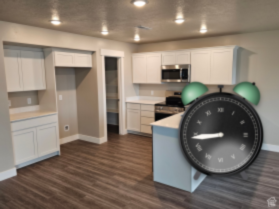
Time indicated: 8:44
